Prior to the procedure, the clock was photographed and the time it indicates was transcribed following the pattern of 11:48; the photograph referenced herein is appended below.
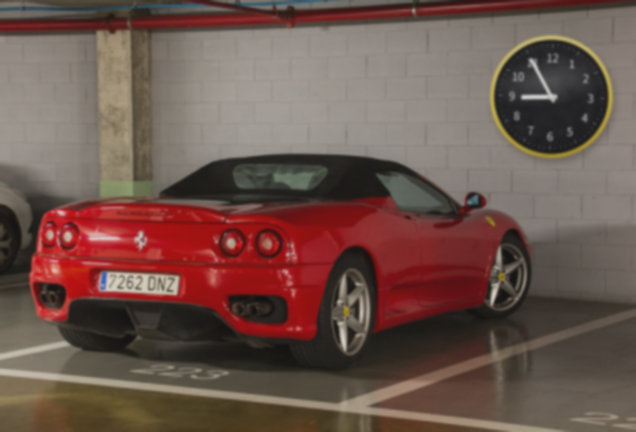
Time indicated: 8:55
